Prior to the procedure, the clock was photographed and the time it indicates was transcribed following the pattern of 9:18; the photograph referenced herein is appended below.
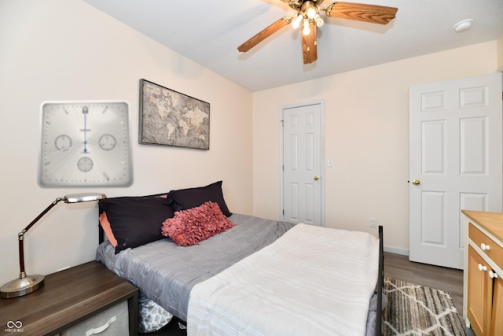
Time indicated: 7:42
